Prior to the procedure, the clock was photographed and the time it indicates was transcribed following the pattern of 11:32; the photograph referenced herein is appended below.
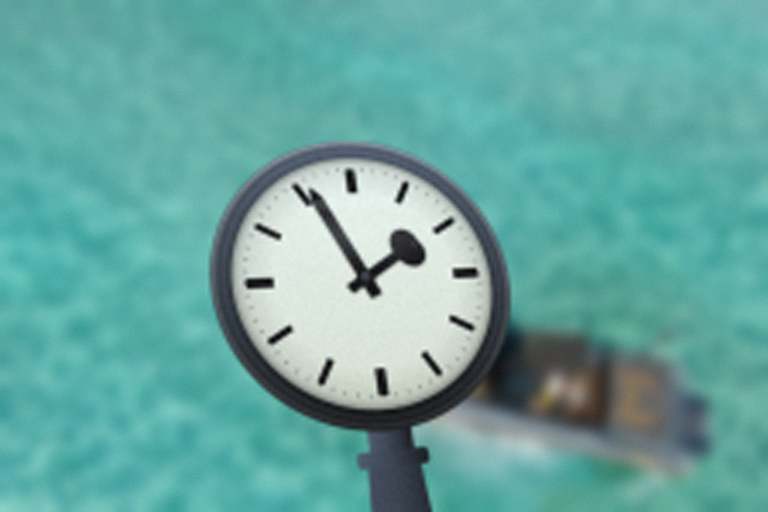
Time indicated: 1:56
